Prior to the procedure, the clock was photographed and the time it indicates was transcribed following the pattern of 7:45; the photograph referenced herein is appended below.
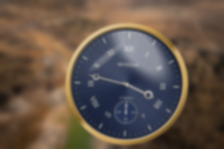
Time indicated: 3:47
